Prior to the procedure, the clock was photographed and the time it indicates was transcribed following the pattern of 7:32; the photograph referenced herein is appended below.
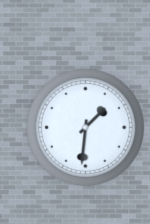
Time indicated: 1:31
